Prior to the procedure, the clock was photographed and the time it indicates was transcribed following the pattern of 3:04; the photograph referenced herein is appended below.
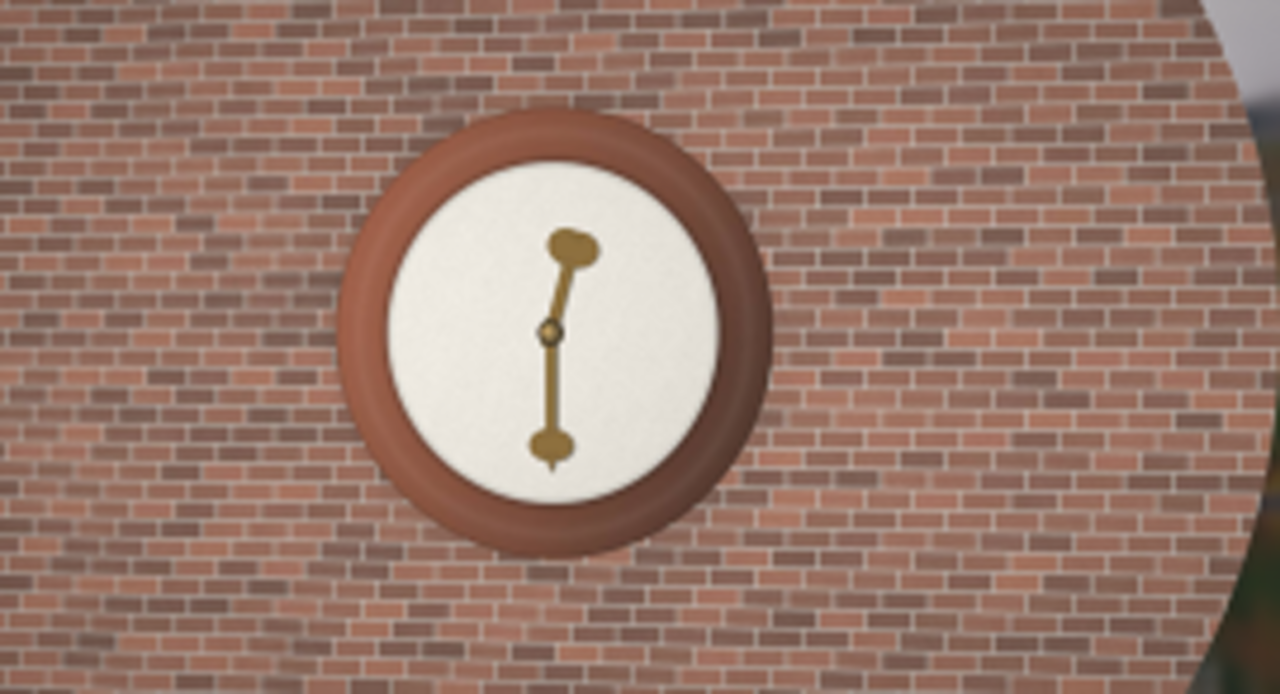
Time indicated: 12:30
